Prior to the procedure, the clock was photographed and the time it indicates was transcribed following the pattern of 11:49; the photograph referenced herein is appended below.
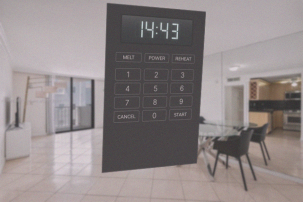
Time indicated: 14:43
